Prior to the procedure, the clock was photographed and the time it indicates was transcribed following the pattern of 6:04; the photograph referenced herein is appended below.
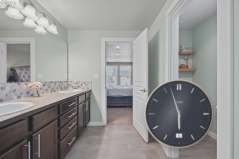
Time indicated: 5:57
